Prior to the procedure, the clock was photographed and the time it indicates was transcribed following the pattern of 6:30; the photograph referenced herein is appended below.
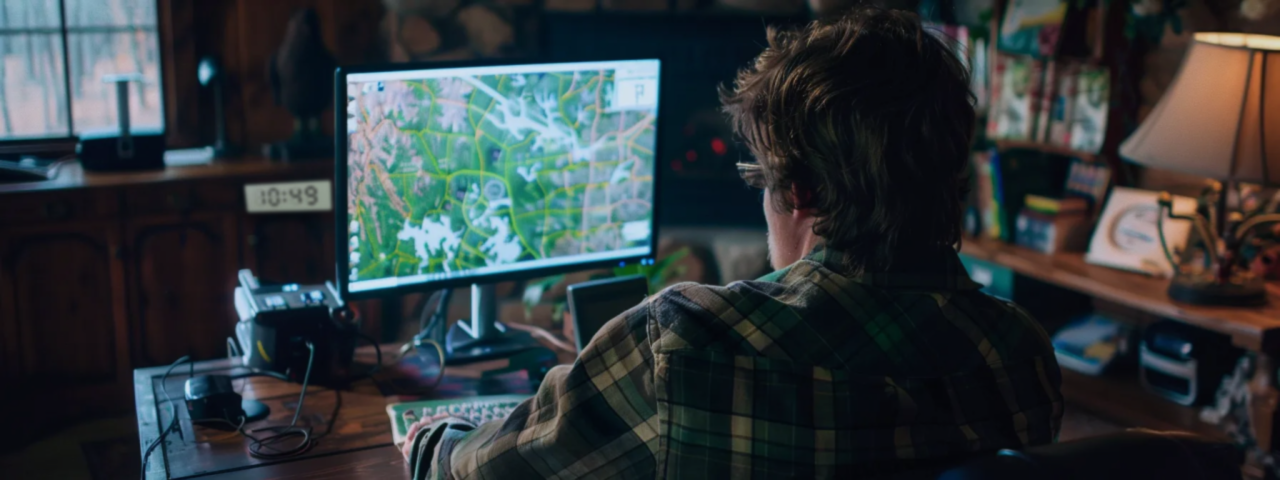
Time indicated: 10:49
